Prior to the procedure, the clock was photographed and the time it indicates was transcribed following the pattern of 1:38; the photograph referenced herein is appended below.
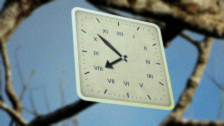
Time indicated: 7:52
